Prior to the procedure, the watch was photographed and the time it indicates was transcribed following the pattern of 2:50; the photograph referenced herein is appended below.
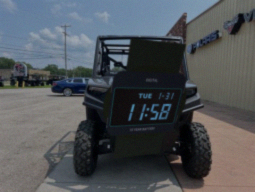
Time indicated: 11:58
